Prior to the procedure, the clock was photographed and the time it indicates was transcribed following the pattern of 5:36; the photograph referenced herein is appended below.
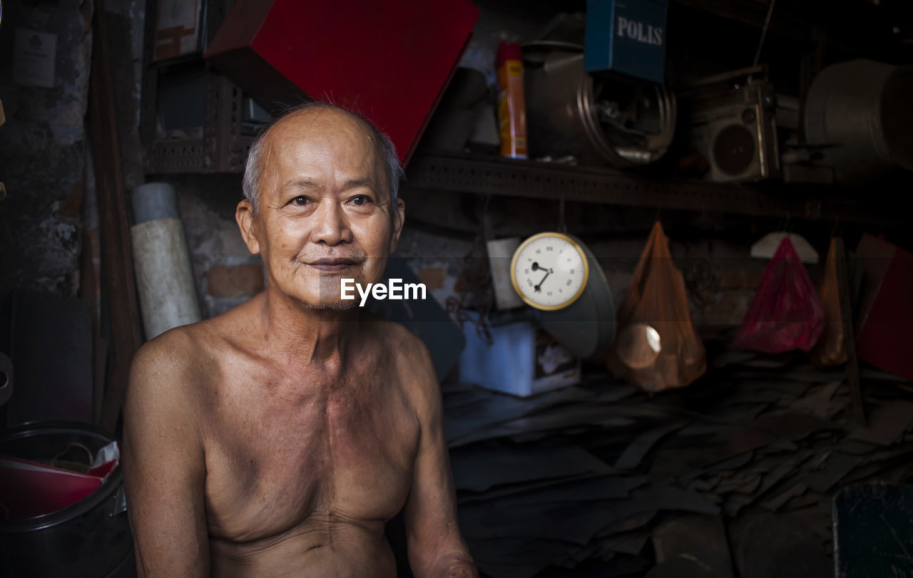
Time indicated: 9:36
